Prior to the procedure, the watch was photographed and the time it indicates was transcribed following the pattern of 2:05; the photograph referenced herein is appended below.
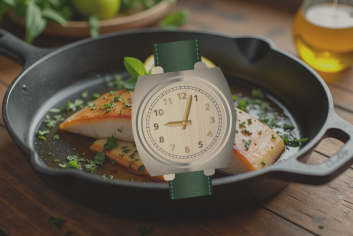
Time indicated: 9:03
